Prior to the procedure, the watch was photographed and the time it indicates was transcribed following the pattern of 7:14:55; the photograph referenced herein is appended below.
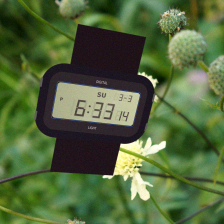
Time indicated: 6:33:14
